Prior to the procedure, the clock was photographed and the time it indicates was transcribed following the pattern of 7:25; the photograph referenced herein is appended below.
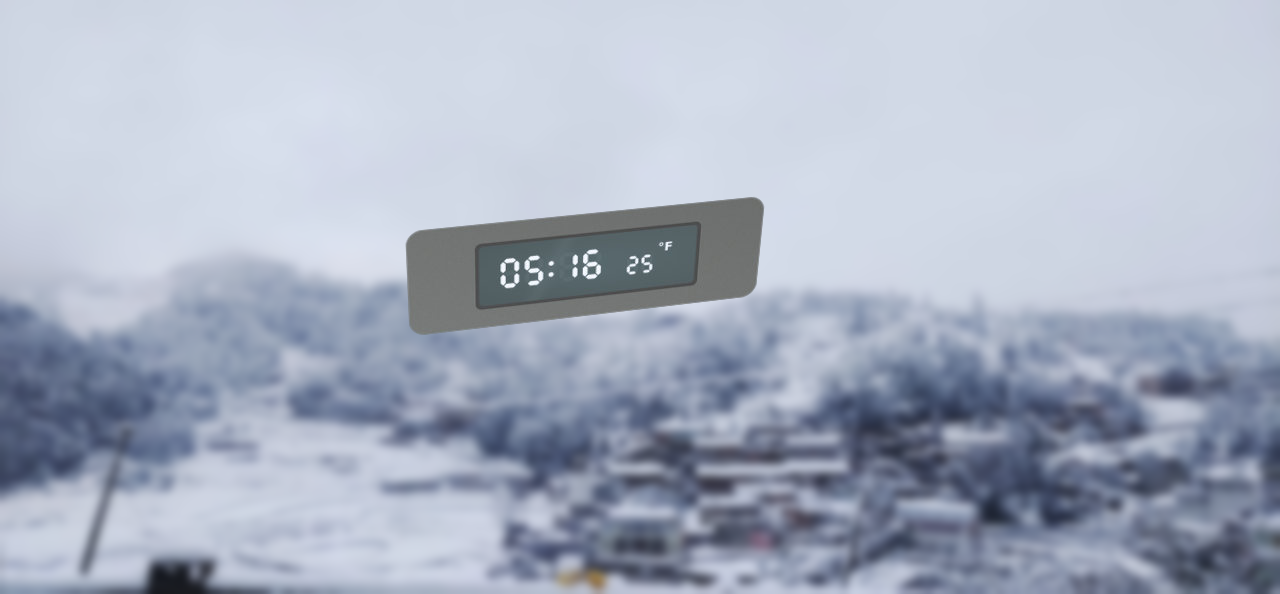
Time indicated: 5:16
